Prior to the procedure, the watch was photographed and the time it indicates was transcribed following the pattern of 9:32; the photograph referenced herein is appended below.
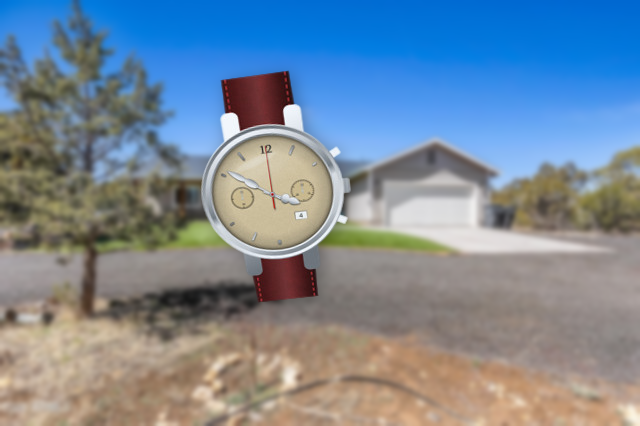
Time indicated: 3:51
